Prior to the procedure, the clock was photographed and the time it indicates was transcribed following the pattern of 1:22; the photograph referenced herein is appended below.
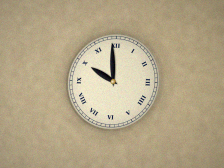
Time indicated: 9:59
